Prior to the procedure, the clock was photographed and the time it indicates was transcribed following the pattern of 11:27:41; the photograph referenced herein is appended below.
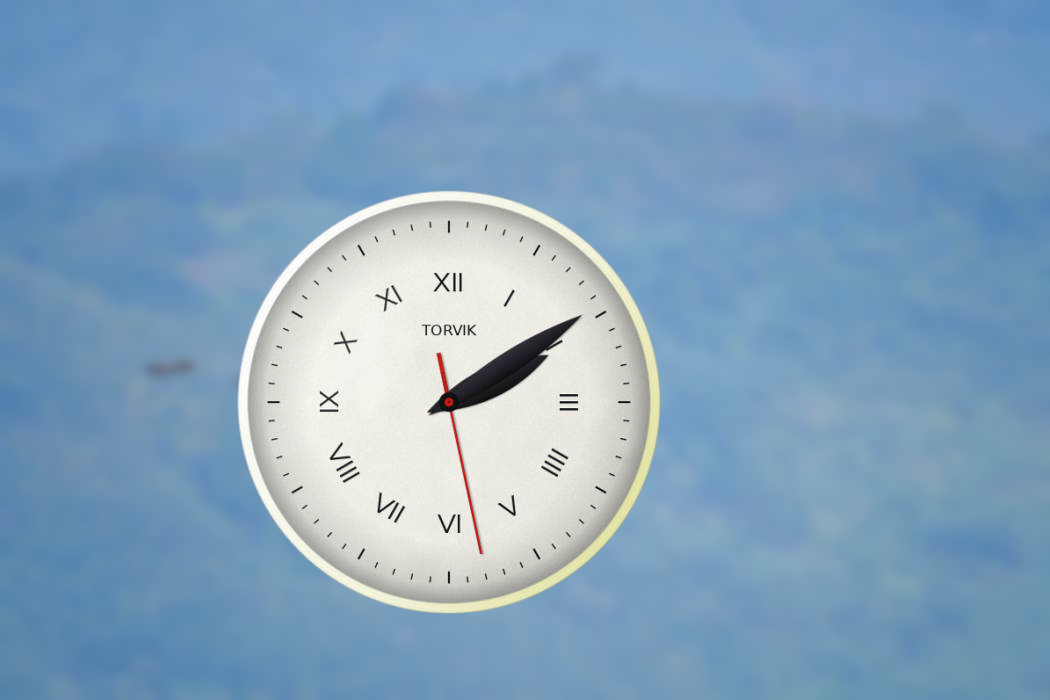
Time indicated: 2:09:28
